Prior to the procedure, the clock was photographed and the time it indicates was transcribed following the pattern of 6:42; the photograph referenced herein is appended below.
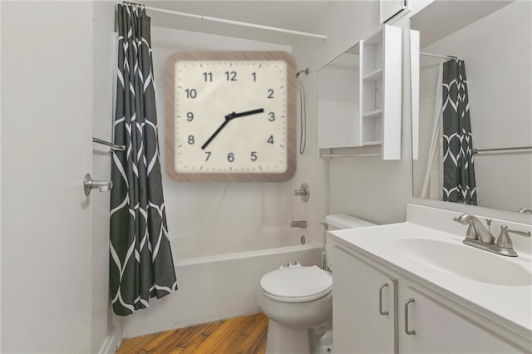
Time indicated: 2:37
